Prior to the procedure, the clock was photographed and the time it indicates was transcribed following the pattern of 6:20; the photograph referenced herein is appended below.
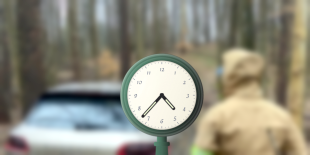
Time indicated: 4:37
